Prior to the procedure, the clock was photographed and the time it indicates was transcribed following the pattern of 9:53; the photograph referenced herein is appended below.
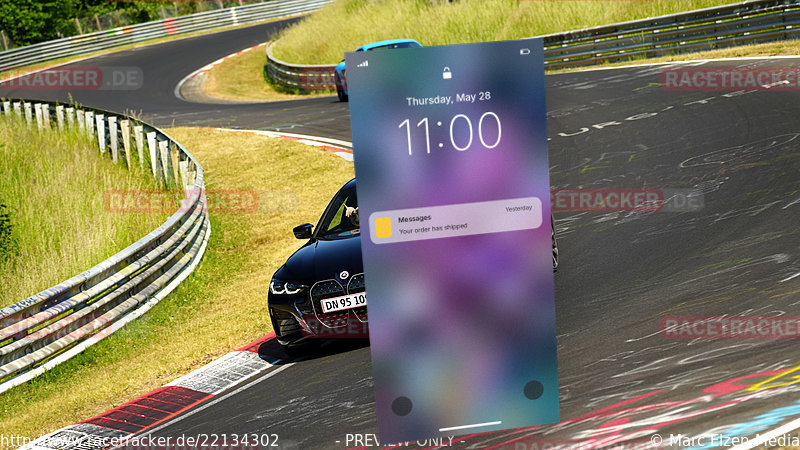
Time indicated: 11:00
